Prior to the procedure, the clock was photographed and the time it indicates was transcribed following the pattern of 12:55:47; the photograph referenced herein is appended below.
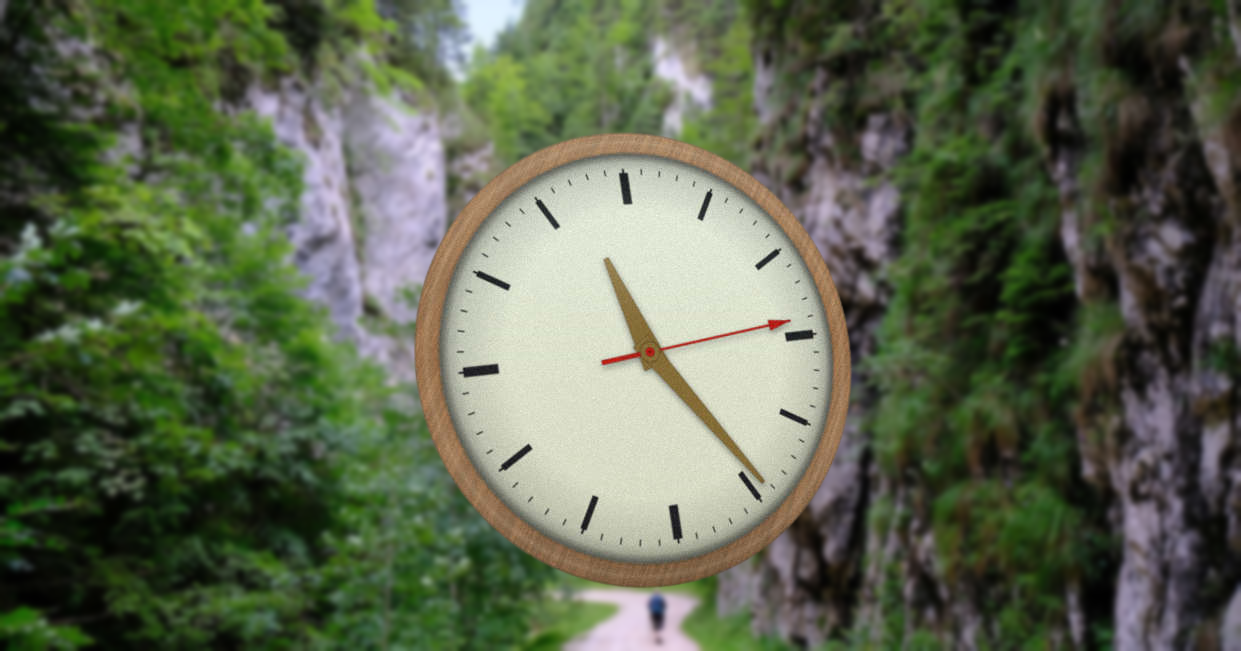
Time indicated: 11:24:14
